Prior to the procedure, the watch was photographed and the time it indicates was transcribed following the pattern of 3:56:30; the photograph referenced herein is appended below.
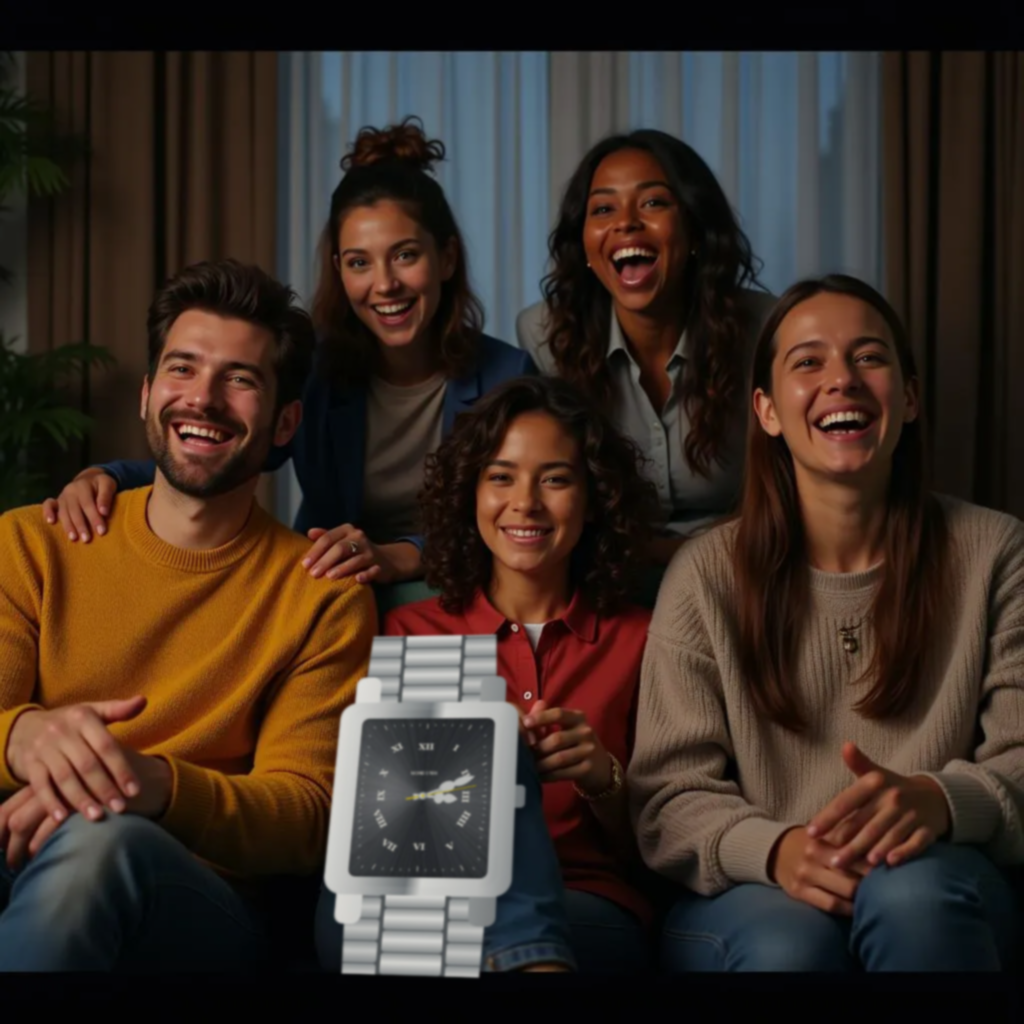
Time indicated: 3:11:13
